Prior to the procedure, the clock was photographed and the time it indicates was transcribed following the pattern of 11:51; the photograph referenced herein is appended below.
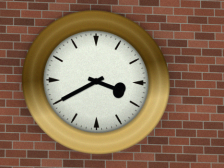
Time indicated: 3:40
